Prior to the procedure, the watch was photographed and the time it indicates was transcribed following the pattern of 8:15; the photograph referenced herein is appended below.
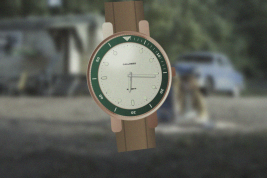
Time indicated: 6:16
